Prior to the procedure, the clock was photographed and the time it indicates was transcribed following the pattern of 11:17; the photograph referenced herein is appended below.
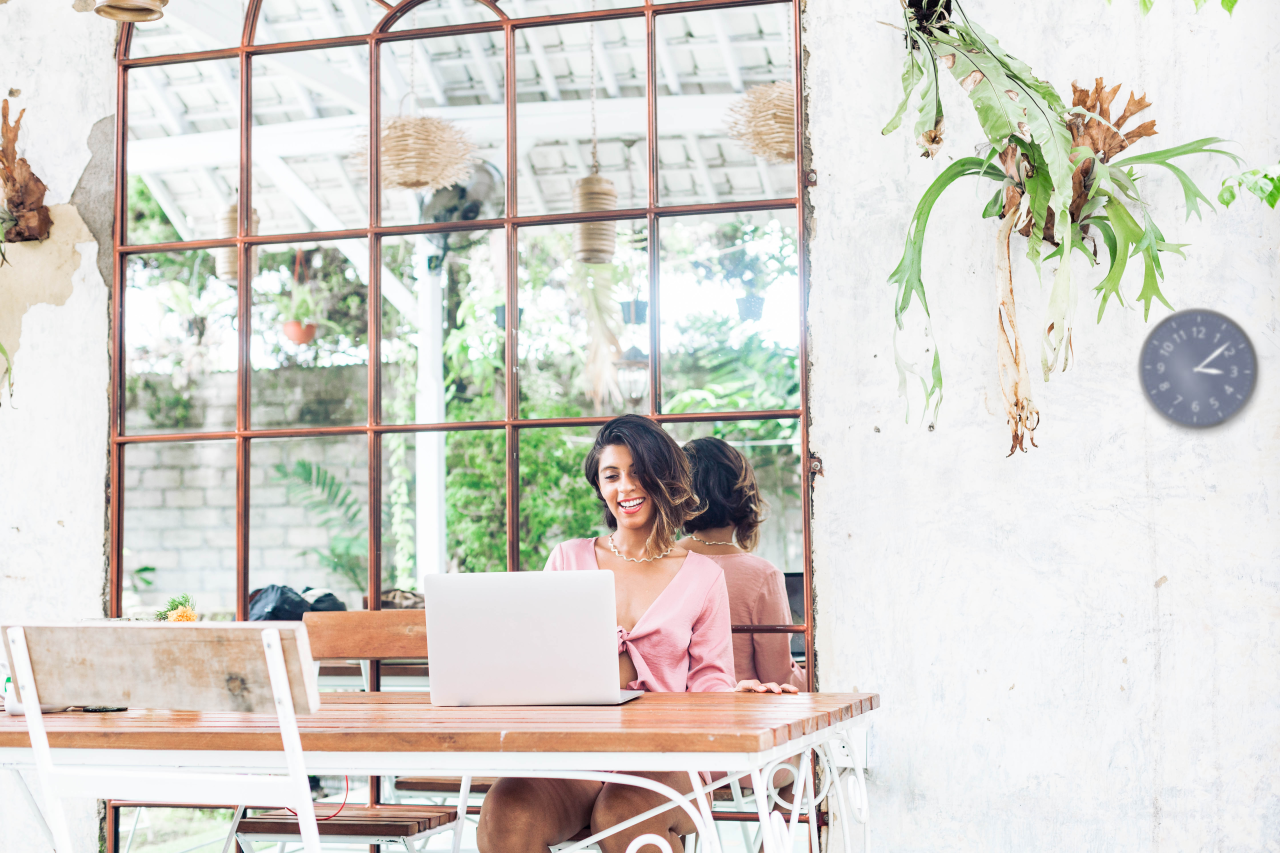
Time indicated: 3:08
